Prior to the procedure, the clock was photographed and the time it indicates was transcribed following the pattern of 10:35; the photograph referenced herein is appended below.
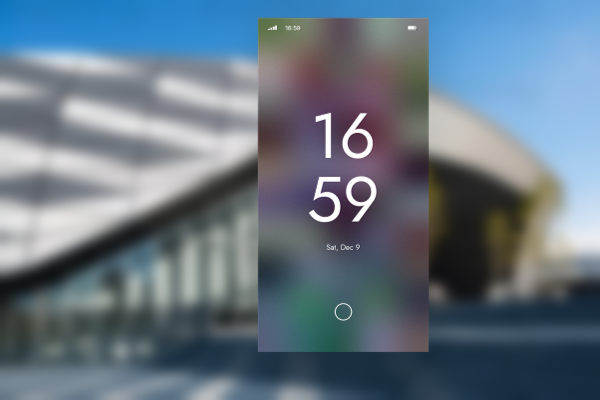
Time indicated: 16:59
